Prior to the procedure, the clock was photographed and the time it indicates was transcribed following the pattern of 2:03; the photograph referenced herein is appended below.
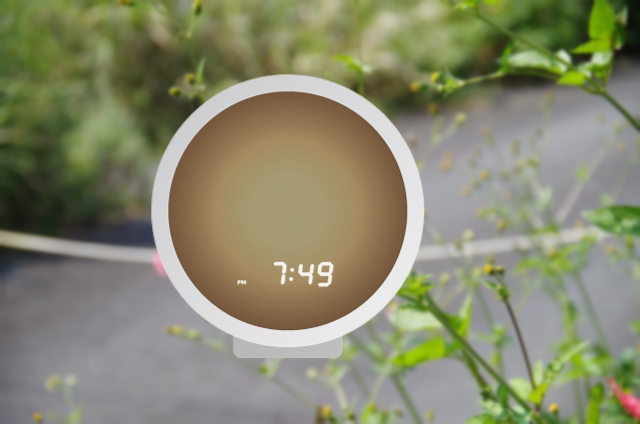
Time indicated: 7:49
